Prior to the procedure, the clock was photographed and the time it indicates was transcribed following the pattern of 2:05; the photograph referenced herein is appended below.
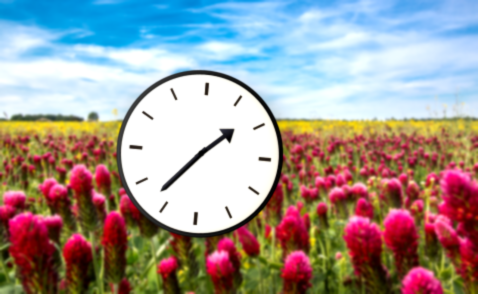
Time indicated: 1:37
